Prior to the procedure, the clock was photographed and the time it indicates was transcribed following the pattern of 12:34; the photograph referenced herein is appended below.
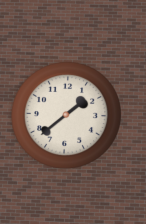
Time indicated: 1:38
